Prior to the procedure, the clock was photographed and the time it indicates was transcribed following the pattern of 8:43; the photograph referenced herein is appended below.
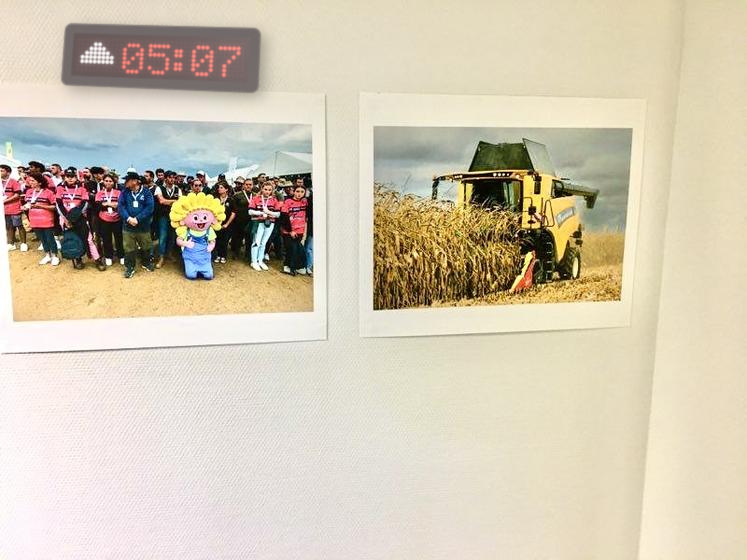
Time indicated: 5:07
